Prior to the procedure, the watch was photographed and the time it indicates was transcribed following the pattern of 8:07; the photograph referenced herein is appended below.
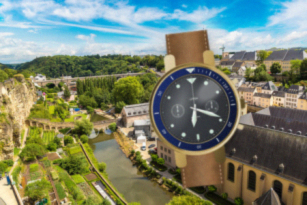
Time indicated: 6:19
